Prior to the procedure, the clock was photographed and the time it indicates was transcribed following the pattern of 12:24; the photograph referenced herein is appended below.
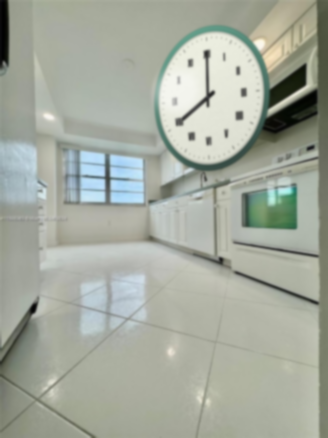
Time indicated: 8:00
